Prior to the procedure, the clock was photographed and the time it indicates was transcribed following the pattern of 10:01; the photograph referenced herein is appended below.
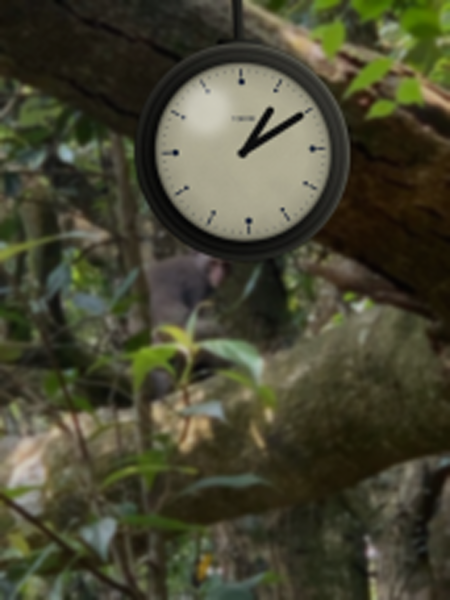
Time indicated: 1:10
